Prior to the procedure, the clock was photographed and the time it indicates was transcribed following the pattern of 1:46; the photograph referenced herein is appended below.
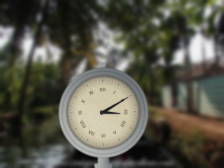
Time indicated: 3:10
